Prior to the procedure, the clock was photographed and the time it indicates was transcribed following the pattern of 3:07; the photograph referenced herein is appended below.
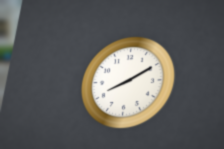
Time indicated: 8:10
